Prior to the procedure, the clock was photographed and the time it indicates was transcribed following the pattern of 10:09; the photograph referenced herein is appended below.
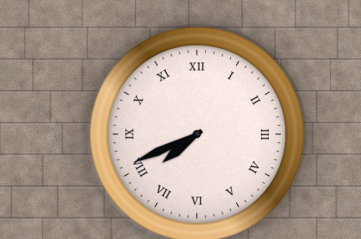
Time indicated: 7:41
